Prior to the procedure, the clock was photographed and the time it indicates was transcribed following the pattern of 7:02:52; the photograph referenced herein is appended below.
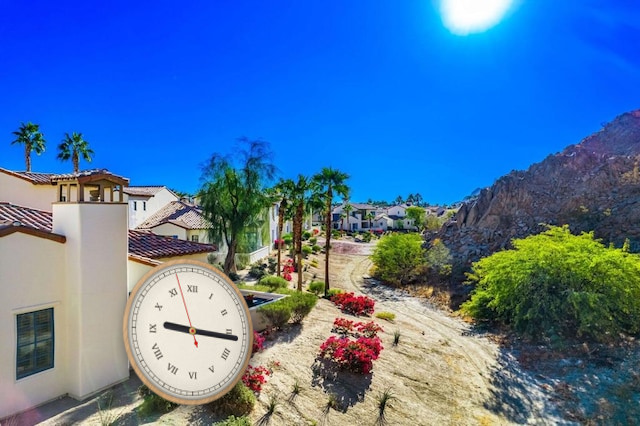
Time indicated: 9:15:57
